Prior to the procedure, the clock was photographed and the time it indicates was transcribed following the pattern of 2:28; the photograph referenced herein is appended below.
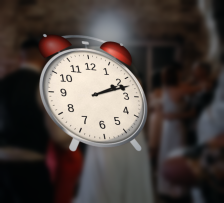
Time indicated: 2:12
